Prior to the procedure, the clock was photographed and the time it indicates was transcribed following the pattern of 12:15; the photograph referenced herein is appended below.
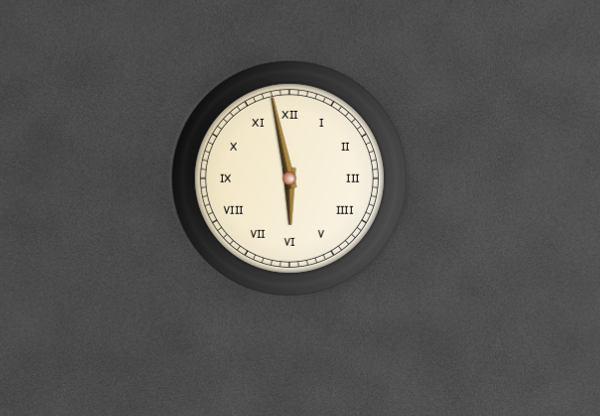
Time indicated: 5:58
